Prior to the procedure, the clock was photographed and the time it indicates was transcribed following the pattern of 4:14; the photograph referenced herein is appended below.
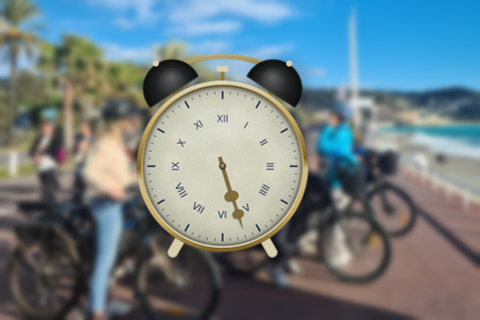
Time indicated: 5:27
